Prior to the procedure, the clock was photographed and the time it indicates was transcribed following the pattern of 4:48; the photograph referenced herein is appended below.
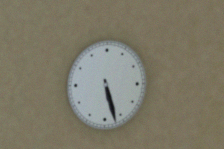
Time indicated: 5:27
